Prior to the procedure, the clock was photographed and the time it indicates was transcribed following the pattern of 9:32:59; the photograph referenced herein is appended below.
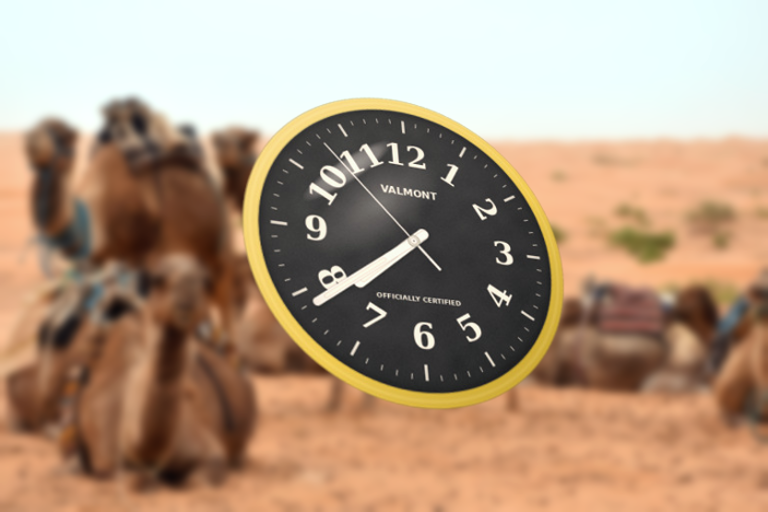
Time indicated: 7:38:53
